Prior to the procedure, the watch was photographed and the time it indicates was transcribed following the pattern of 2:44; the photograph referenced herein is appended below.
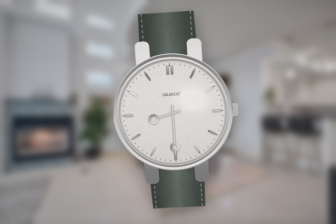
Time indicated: 8:30
